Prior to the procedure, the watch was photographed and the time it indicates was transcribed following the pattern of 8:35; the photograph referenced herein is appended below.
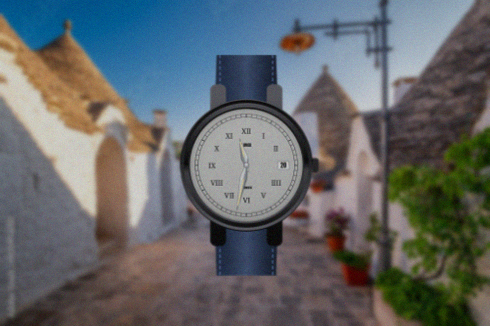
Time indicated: 11:32
